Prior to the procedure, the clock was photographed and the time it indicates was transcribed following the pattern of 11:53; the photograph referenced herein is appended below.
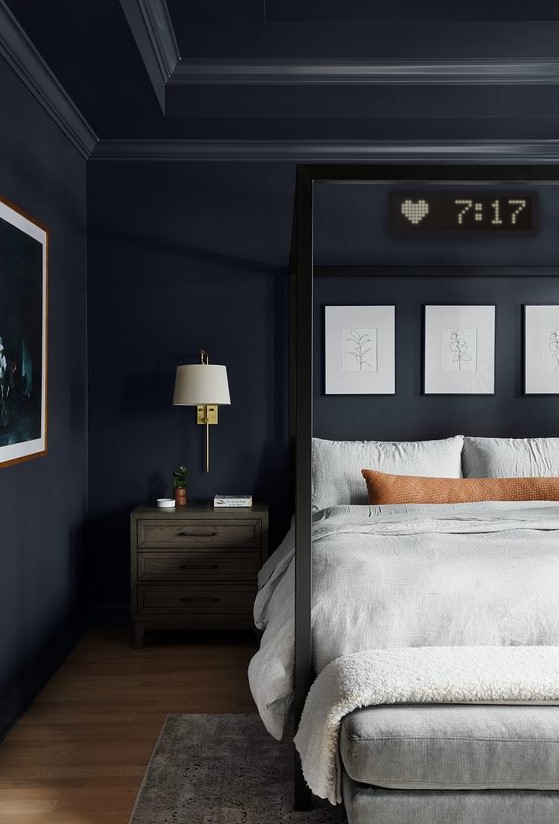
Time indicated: 7:17
